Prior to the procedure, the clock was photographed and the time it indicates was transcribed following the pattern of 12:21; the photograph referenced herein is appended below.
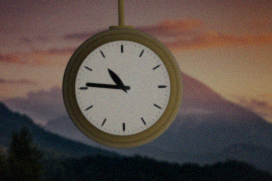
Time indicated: 10:46
